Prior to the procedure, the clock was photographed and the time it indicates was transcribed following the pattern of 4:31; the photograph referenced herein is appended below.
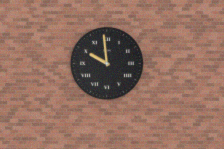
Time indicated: 9:59
